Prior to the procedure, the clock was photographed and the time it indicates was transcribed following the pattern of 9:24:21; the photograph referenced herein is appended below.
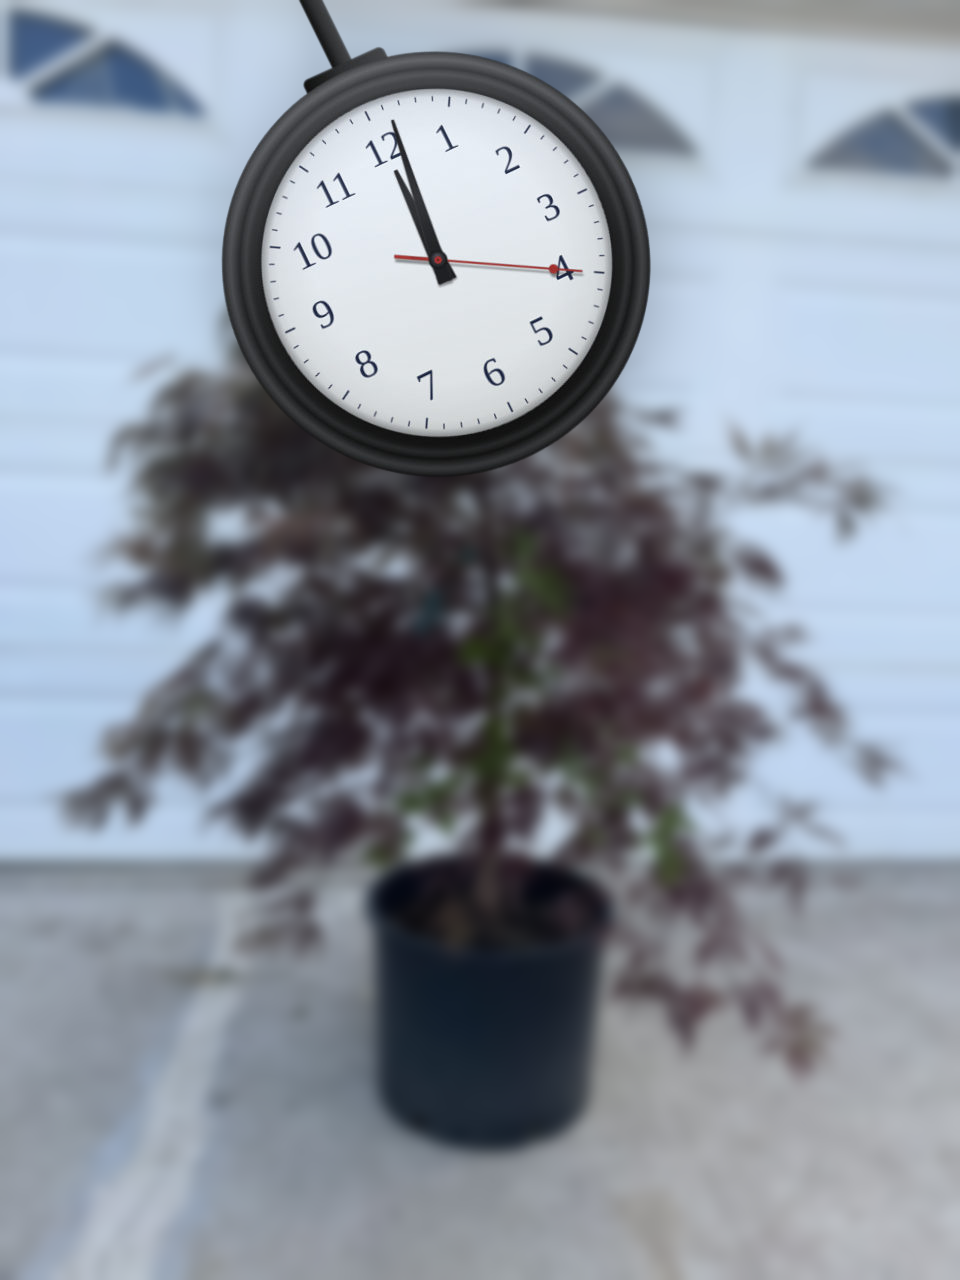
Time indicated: 12:01:20
